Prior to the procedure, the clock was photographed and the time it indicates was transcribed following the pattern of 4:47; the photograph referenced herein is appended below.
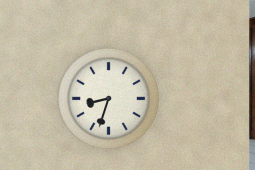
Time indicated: 8:33
